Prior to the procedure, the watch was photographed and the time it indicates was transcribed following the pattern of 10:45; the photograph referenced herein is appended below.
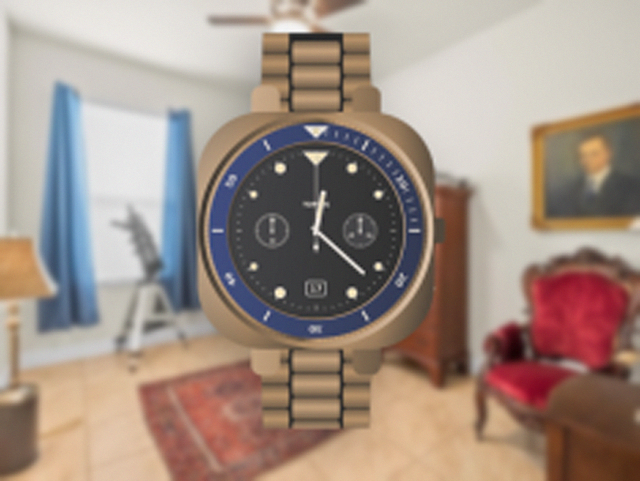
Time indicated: 12:22
